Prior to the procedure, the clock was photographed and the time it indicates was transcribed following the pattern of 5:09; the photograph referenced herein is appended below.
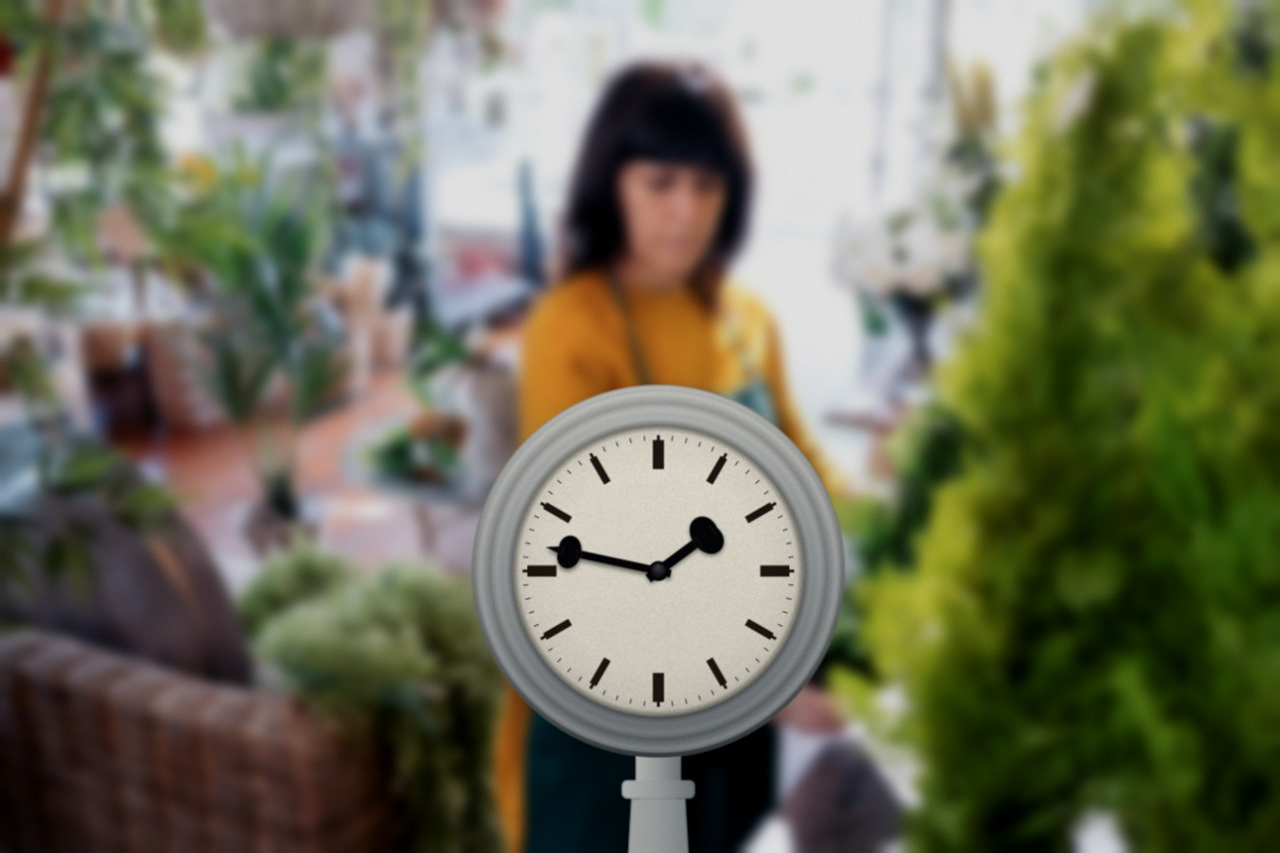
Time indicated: 1:47
